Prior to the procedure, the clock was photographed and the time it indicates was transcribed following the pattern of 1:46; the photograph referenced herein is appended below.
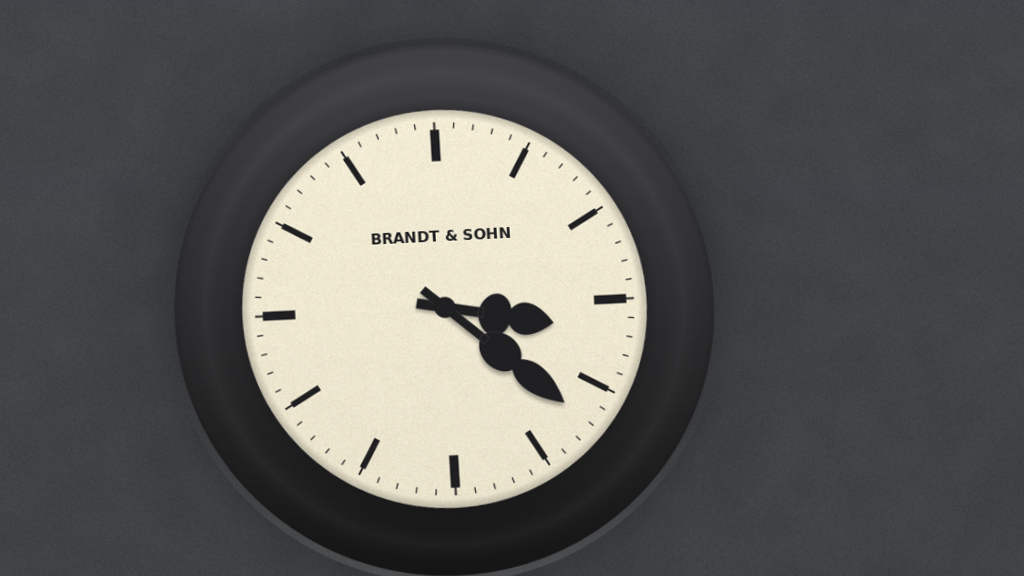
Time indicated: 3:22
